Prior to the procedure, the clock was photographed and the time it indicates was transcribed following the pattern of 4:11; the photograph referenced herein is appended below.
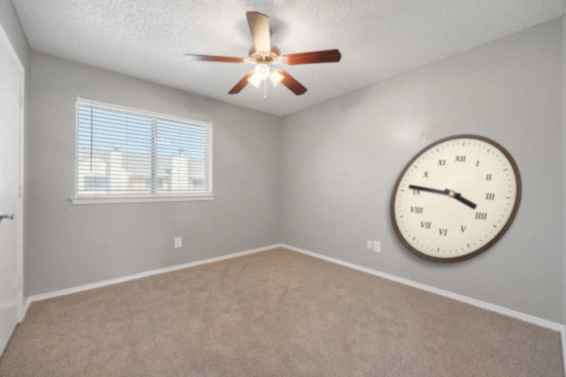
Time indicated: 3:46
